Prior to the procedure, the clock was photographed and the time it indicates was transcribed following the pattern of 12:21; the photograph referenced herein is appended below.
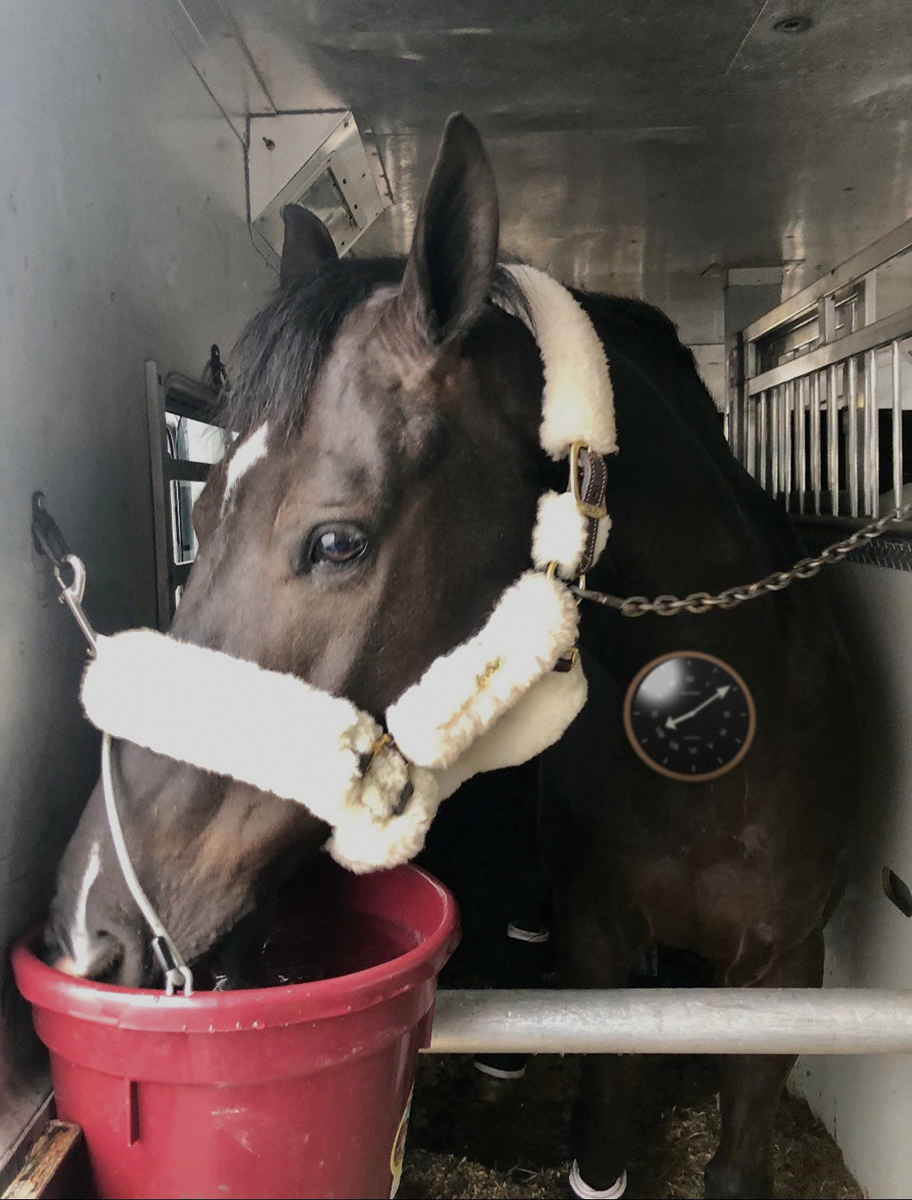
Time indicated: 8:09
